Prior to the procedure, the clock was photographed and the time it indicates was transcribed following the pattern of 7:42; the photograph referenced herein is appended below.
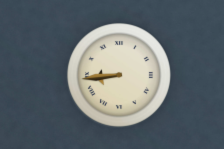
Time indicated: 8:44
